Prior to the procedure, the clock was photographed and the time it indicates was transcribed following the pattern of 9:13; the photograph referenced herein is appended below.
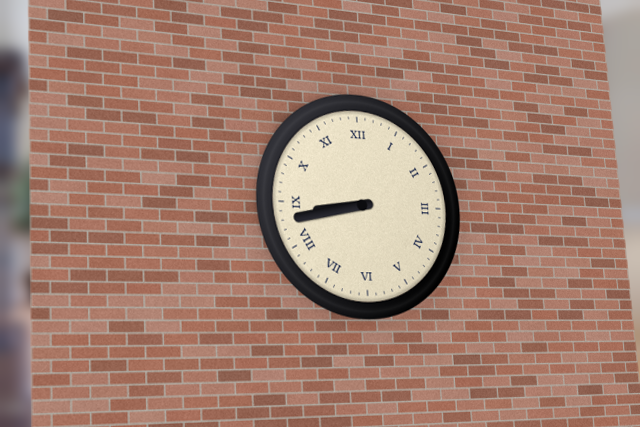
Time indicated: 8:43
